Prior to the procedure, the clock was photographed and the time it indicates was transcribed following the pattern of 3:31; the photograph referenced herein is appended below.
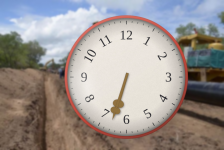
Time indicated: 6:33
